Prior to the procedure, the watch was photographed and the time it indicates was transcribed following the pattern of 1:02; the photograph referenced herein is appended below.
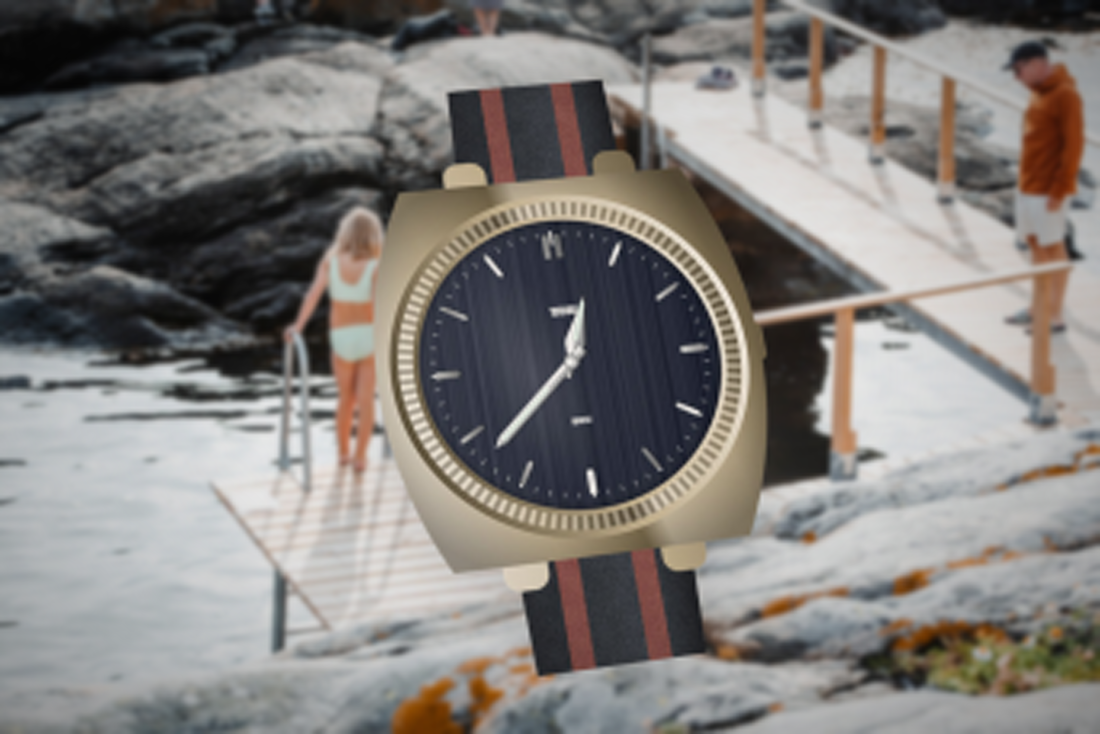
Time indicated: 12:38
